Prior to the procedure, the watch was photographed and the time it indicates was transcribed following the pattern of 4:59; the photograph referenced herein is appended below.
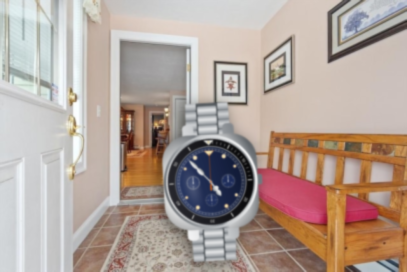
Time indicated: 4:53
